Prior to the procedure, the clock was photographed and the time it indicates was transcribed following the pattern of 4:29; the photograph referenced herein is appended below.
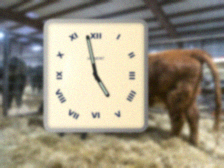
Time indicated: 4:58
